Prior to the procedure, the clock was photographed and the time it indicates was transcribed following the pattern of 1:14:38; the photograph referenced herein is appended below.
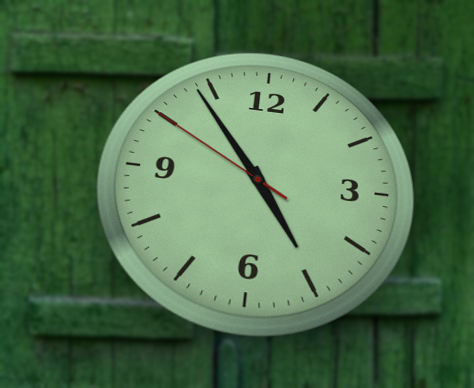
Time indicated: 4:53:50
